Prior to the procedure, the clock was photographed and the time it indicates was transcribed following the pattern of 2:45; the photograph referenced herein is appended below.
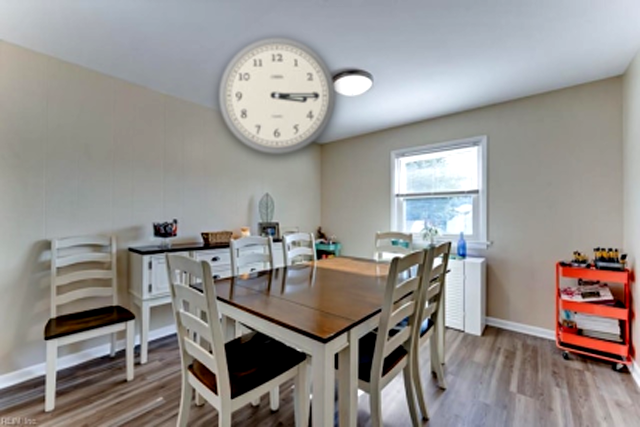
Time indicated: 3:15
